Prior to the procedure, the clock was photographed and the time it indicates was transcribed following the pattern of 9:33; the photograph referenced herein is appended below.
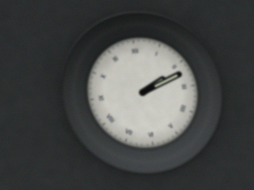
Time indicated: 2:12
